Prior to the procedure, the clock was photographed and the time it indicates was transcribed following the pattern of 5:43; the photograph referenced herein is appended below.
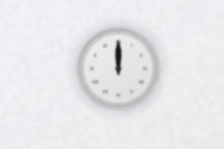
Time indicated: 12:00
